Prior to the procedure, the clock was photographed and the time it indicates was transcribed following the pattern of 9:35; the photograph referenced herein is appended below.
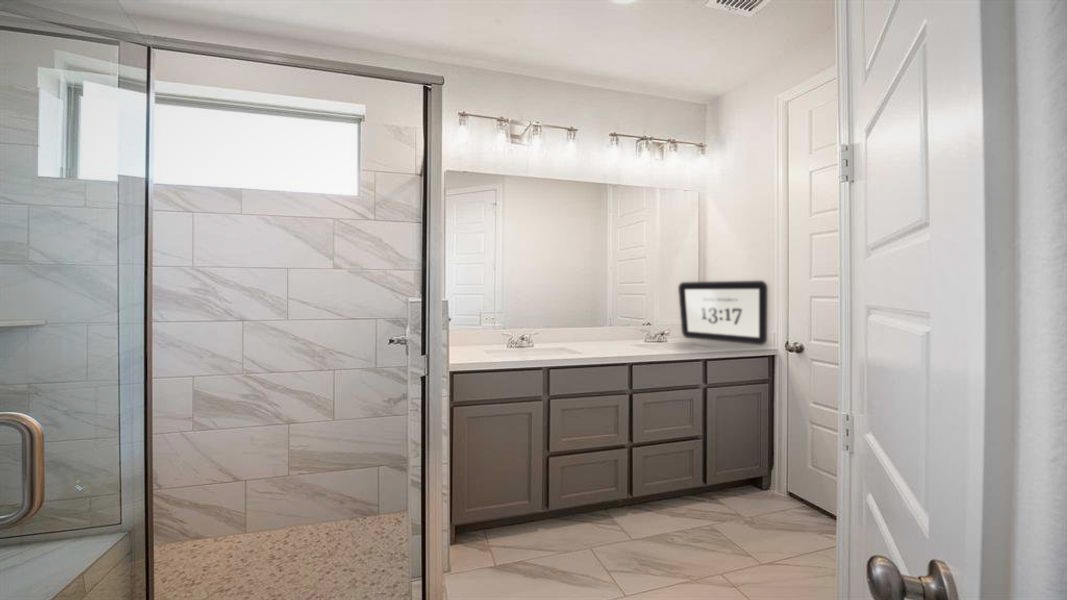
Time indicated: 13:17
